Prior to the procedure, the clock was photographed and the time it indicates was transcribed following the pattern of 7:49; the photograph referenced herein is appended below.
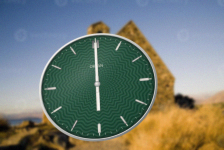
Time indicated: 6:00
